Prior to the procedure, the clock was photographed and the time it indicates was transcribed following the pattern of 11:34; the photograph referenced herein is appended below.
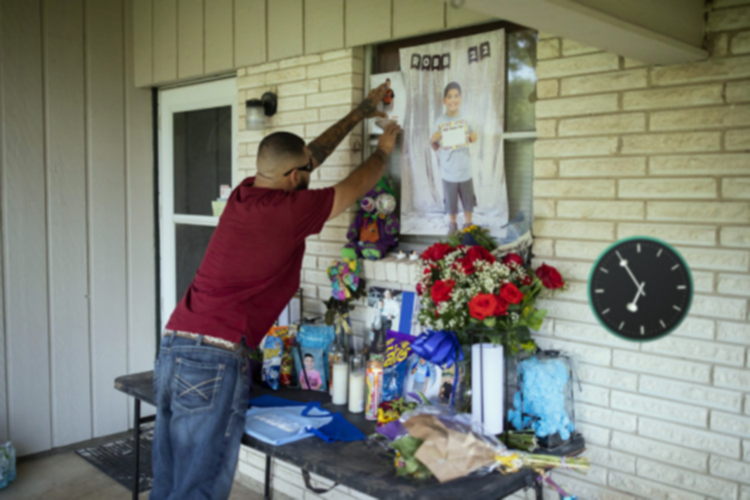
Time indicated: 6:55
